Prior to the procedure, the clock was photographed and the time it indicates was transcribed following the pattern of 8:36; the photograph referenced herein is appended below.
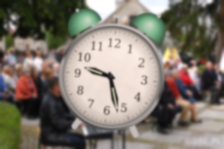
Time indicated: 9:27
